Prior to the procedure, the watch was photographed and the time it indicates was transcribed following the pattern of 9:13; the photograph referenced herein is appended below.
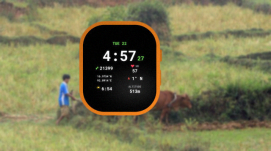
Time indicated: 4:57
